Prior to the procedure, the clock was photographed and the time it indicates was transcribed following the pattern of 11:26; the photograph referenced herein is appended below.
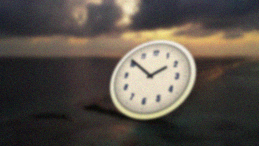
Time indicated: 1:51
